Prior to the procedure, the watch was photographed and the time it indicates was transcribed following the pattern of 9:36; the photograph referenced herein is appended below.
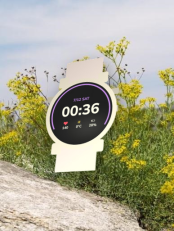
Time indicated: 0:36
